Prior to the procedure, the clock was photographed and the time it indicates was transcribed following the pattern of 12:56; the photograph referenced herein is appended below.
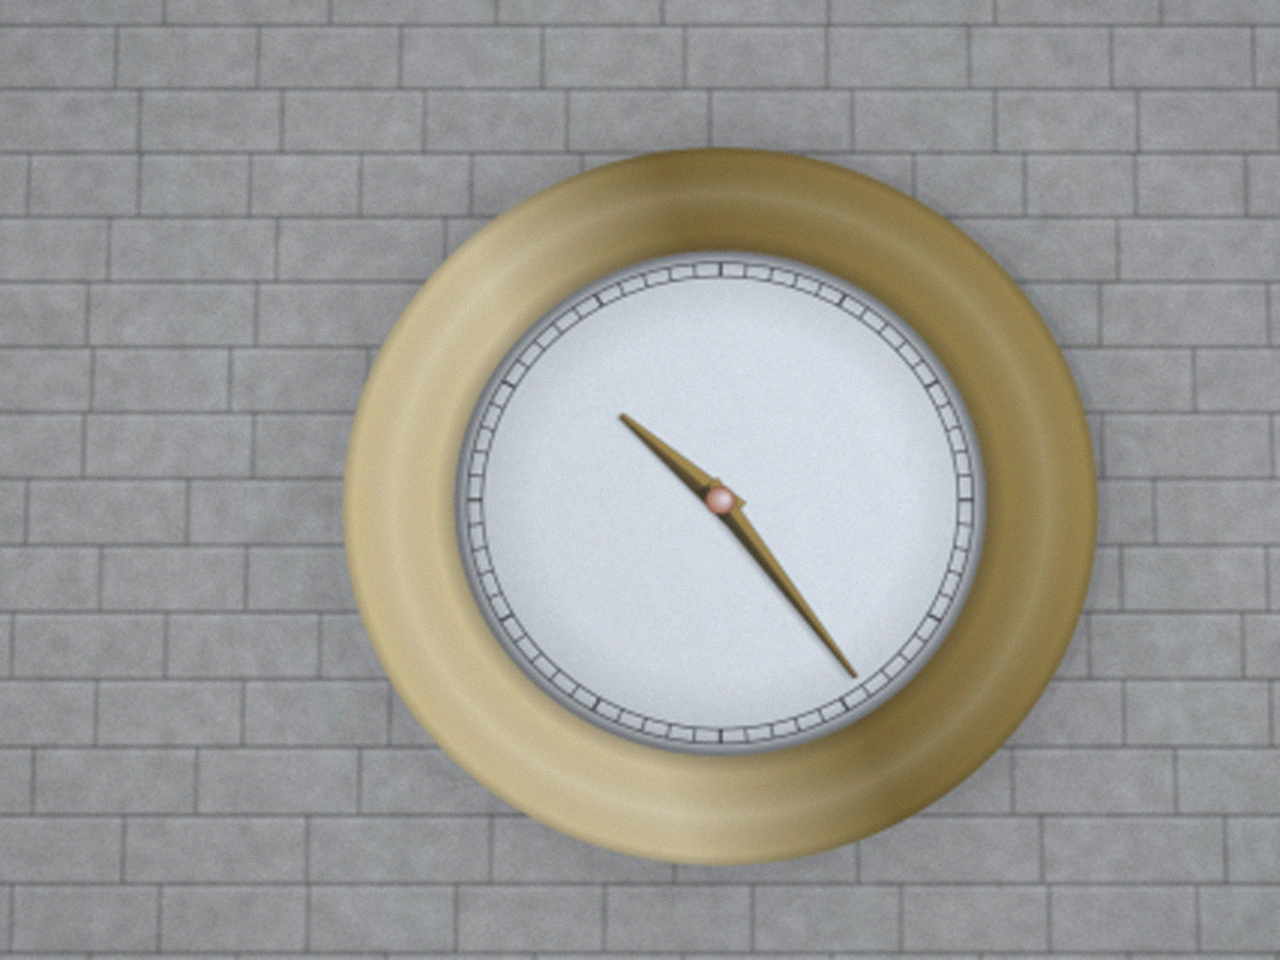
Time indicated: 10:24
